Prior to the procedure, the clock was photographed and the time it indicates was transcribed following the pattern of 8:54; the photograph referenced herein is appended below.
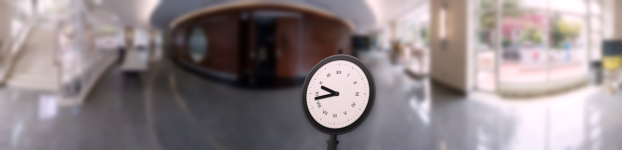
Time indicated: 9:43
